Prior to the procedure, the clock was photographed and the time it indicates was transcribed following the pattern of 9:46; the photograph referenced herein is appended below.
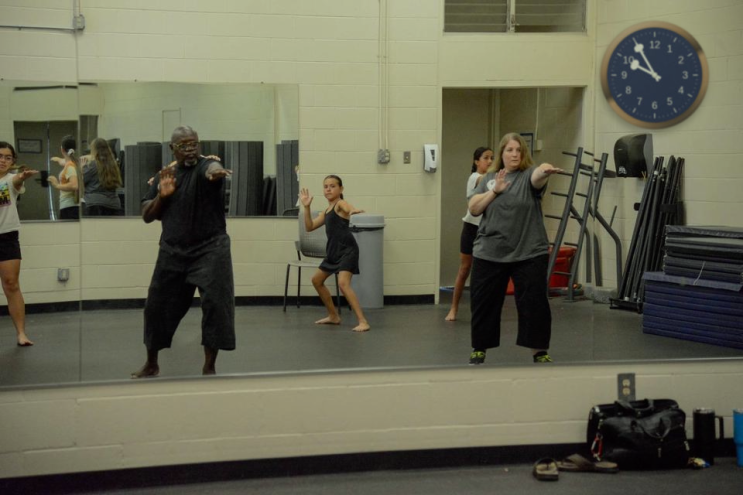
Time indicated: 9:55
